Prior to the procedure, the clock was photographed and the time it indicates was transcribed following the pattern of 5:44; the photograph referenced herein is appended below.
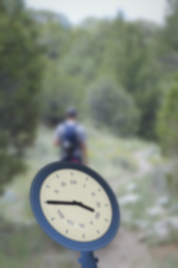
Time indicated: 3:45
